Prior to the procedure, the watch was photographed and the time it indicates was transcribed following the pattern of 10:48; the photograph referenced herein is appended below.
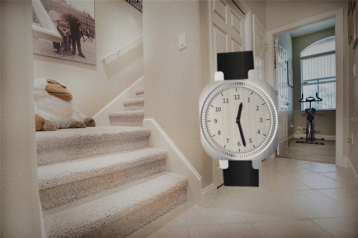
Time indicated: 12:28
